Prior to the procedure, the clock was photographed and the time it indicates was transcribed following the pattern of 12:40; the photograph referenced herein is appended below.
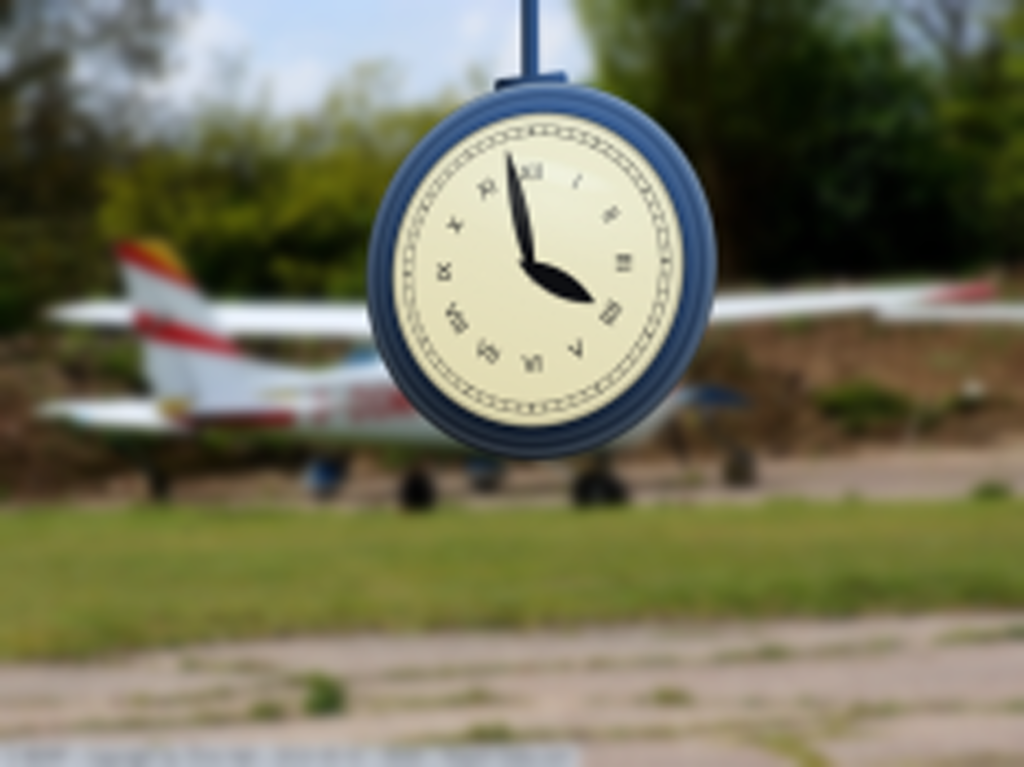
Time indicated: 3:58
